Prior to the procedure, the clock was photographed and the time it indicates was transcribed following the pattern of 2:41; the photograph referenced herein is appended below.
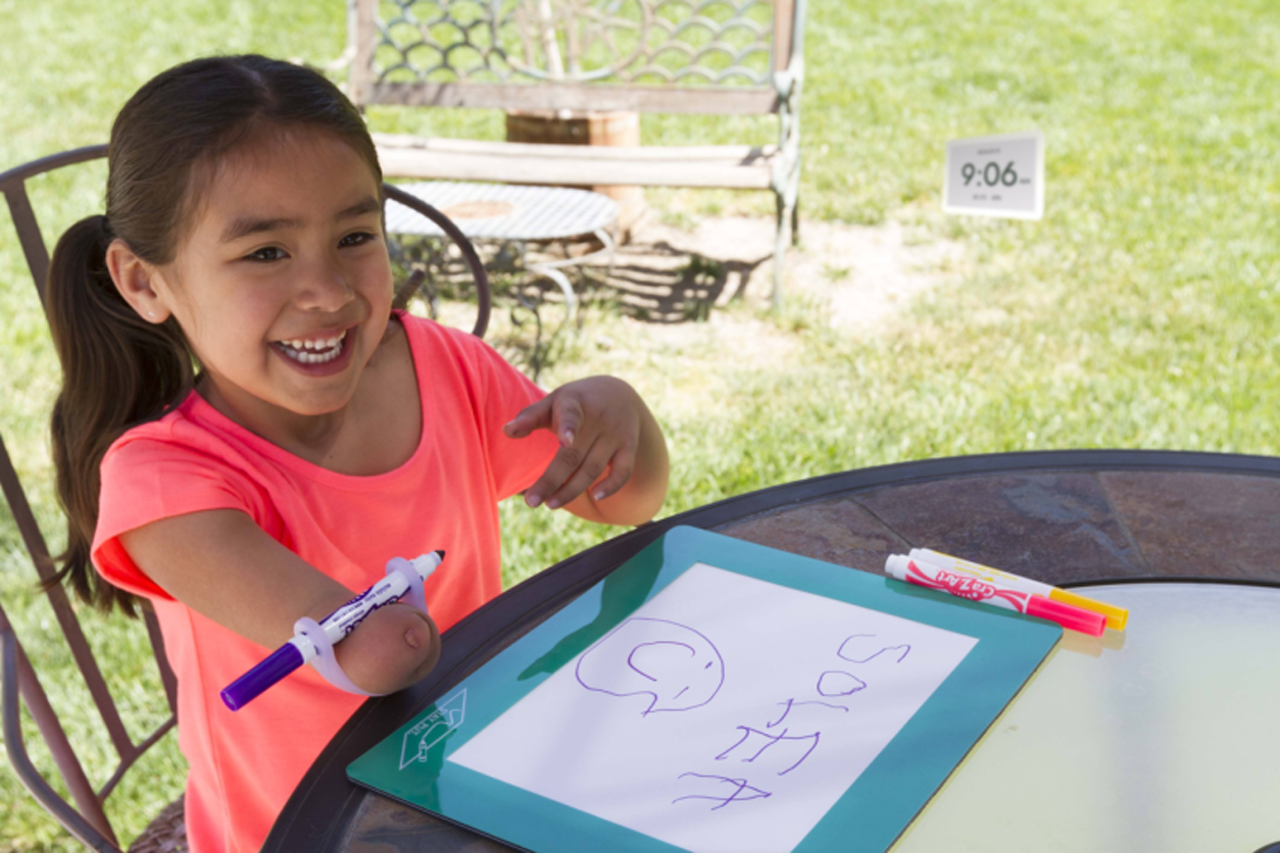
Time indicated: 9:06
